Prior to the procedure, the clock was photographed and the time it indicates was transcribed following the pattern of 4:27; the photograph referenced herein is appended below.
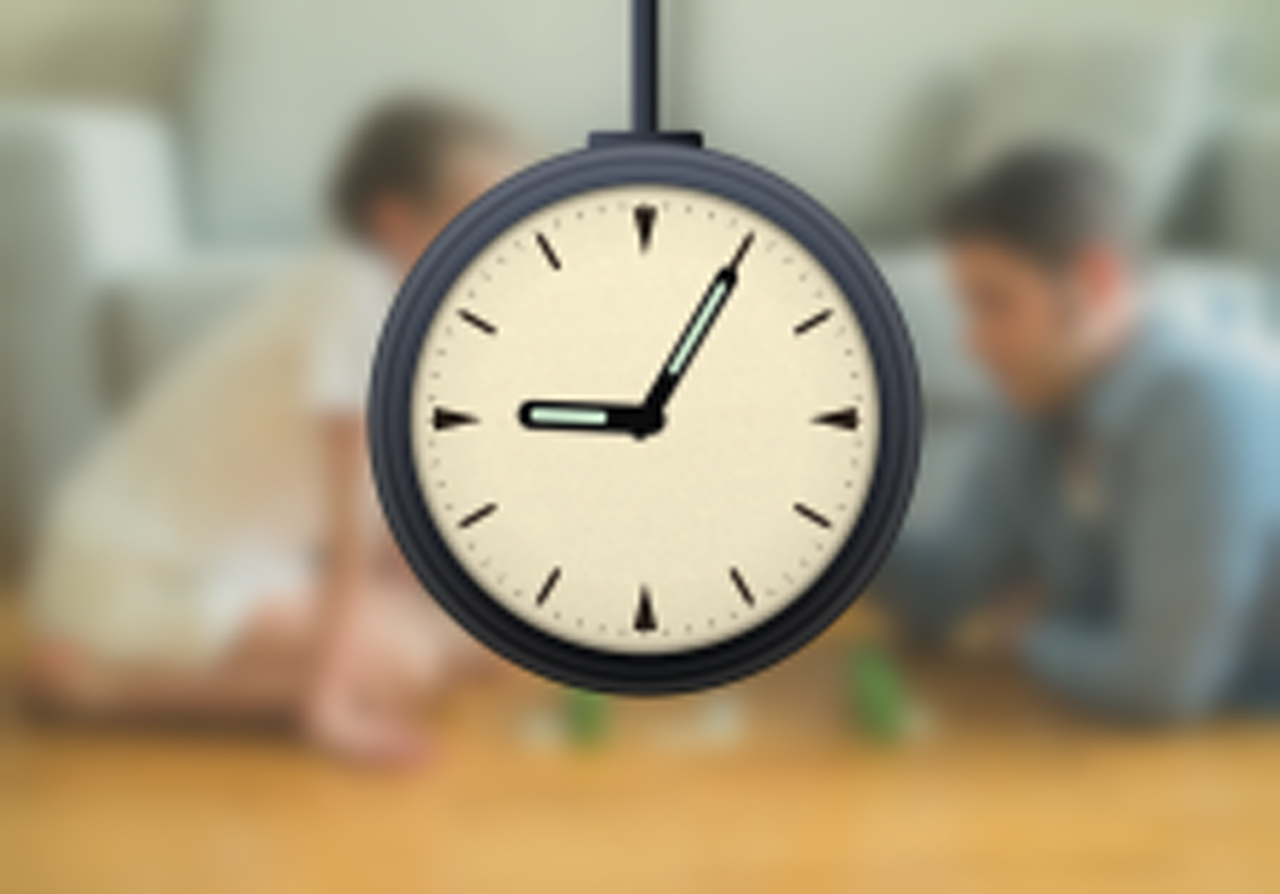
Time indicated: 9:05
